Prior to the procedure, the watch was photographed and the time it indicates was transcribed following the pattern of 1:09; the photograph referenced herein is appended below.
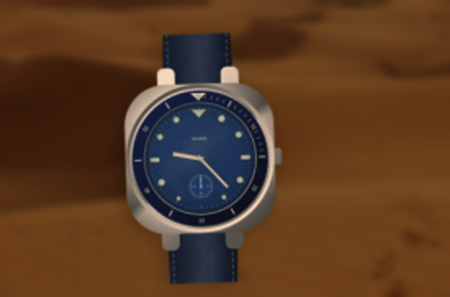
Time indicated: 9:23
